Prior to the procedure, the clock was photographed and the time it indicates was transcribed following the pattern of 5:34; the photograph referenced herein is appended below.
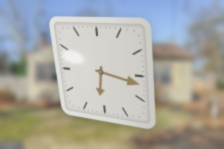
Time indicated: 6:17
